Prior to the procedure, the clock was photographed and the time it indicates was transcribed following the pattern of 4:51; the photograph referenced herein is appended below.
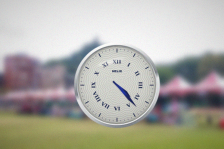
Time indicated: 4:23
